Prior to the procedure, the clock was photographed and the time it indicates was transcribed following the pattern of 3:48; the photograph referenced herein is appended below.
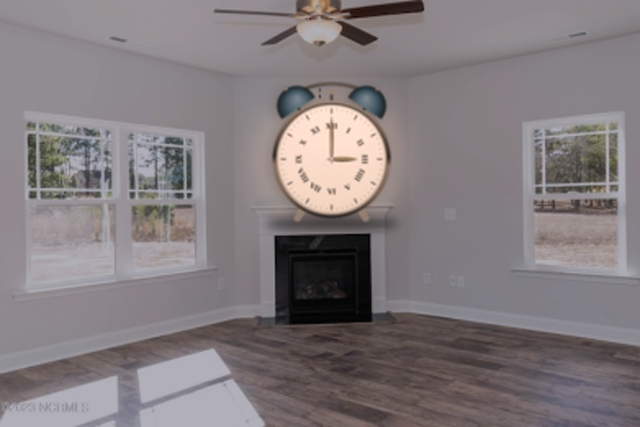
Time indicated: 3:00
